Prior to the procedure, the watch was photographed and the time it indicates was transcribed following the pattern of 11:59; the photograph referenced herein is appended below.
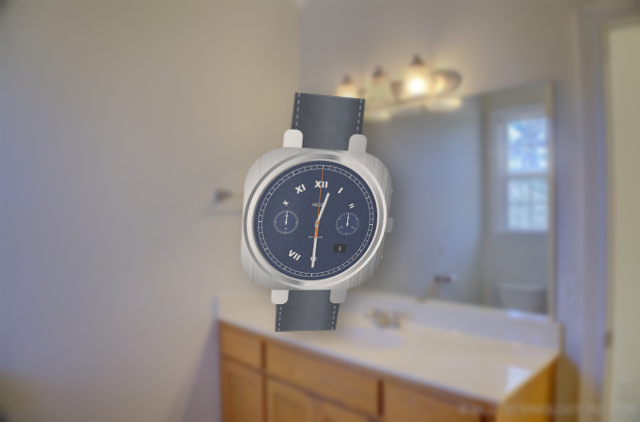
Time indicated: 12:30
